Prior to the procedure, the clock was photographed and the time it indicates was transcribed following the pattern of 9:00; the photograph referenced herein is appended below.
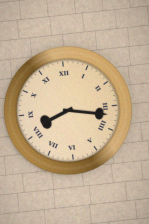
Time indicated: 8:17
